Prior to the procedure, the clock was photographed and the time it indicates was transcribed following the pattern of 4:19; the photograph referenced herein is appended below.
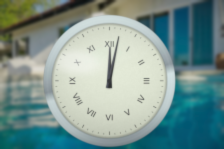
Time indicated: 12:02
